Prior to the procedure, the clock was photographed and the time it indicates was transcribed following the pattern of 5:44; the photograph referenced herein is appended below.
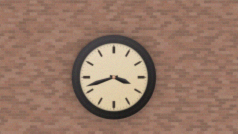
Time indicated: 3:42
